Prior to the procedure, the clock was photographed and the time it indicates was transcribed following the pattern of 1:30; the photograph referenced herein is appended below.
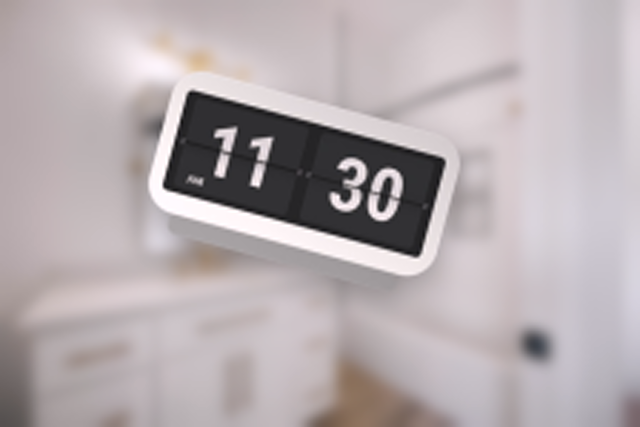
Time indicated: 11:30
